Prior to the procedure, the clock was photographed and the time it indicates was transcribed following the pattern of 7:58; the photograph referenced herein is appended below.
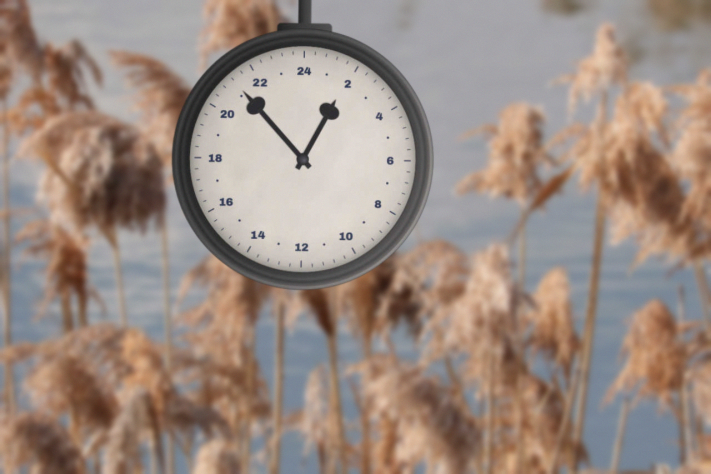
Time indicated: 1:53
